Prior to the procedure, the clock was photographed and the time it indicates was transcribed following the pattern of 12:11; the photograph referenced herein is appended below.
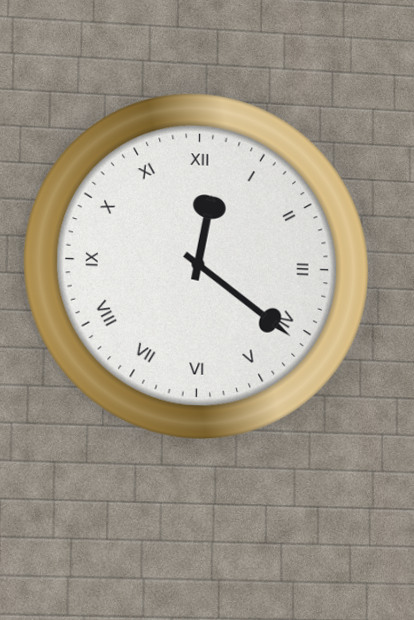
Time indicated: 12:21
